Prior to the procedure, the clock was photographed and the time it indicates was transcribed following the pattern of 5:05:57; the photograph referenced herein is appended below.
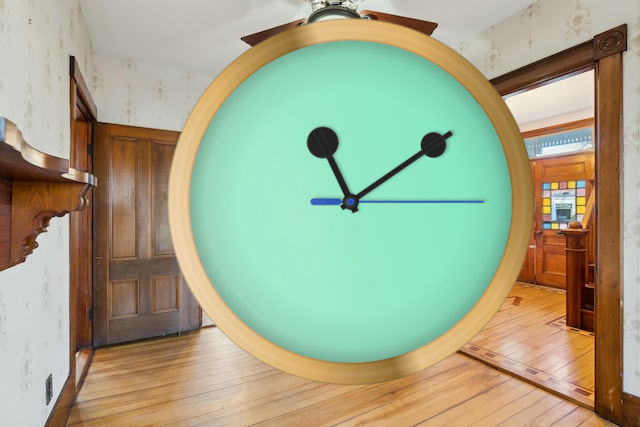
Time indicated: 11:09:15
